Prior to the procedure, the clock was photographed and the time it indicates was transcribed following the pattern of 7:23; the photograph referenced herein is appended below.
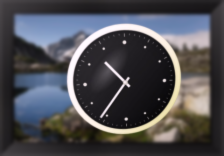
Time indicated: 10:36
